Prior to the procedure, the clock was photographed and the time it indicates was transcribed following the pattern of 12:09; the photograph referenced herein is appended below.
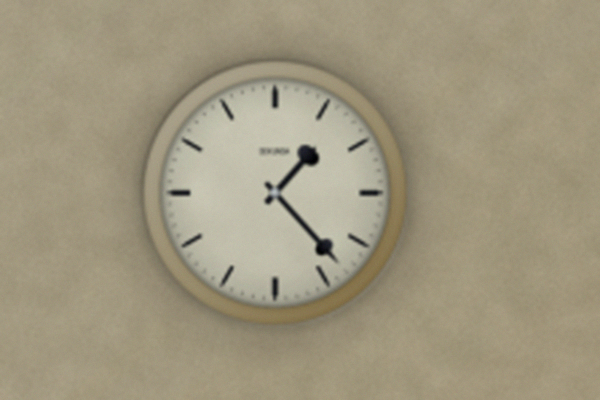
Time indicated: 1:23
